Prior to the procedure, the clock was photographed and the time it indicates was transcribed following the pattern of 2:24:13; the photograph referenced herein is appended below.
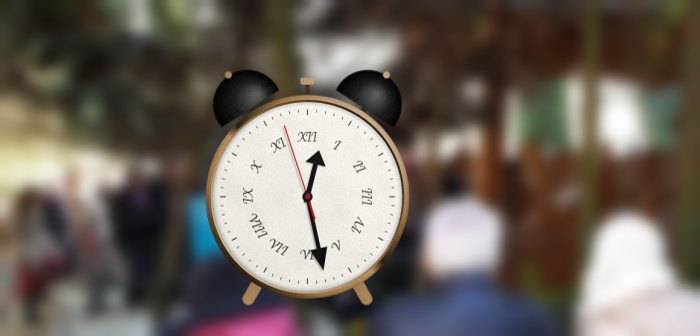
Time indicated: 12:27:57
